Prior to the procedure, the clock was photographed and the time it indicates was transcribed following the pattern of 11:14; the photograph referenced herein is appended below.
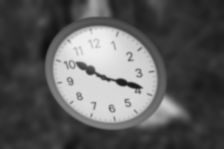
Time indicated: 10:19
